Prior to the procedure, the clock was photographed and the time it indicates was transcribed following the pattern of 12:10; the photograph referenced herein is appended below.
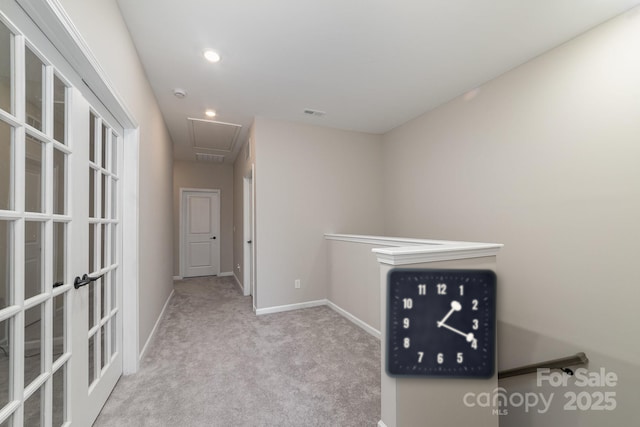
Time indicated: 1:19
